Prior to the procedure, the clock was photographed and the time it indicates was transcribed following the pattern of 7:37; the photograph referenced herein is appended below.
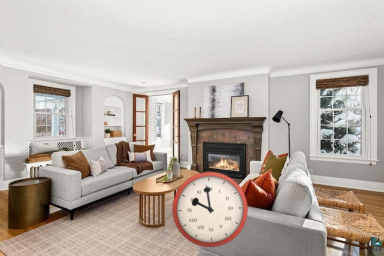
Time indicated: 9:59
